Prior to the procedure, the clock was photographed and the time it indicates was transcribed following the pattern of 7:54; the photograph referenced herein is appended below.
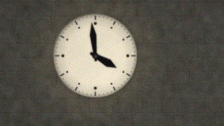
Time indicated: 3:59
